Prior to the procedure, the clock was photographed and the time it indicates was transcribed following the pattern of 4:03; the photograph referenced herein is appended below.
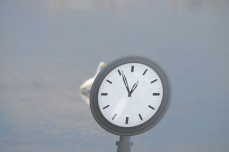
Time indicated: 12:56
